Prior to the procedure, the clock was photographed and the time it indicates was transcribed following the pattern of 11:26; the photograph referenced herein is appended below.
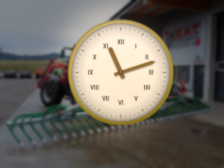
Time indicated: 11:12
